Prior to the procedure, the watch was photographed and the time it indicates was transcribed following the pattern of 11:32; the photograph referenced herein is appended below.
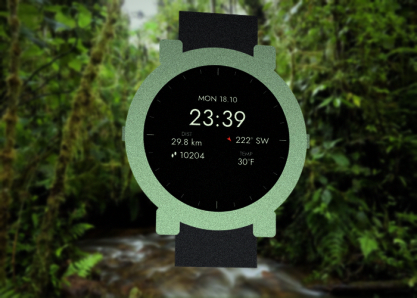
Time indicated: 23:39
